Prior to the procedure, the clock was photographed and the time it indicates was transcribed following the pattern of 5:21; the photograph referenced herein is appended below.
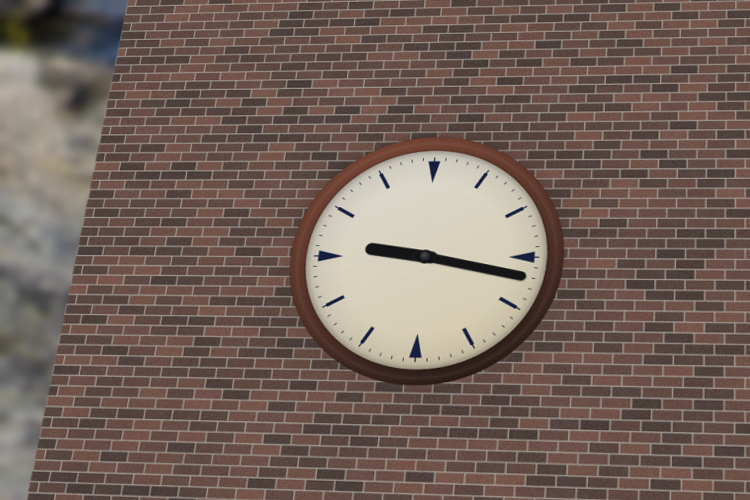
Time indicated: 9:17
